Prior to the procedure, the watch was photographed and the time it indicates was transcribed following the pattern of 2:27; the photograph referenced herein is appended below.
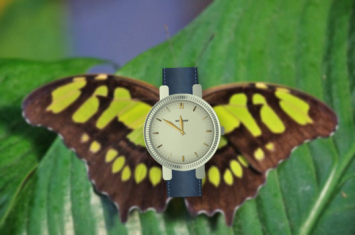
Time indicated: 11:51
